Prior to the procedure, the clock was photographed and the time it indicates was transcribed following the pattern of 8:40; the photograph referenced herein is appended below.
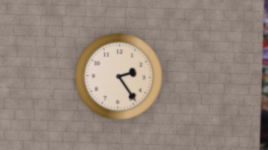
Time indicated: 2:24
